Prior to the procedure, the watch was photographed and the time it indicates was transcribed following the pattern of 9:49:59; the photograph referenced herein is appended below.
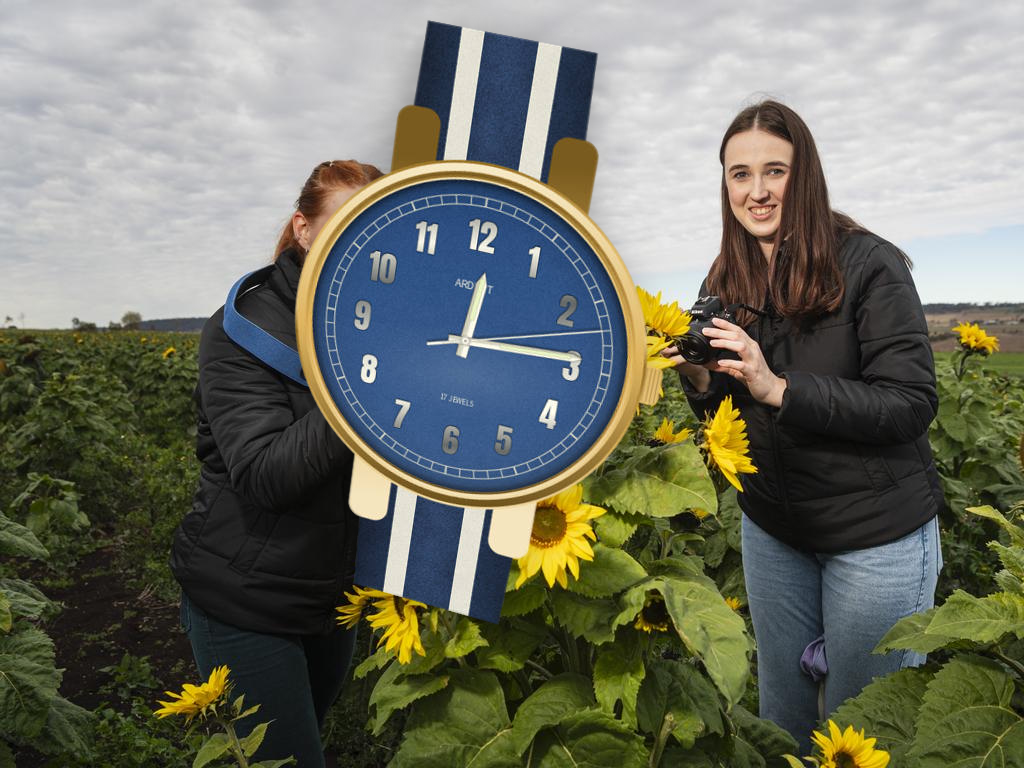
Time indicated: 12:14:12
